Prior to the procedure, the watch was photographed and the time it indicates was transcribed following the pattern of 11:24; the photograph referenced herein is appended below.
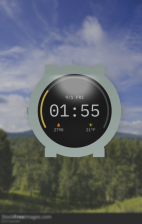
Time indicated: 1:55
